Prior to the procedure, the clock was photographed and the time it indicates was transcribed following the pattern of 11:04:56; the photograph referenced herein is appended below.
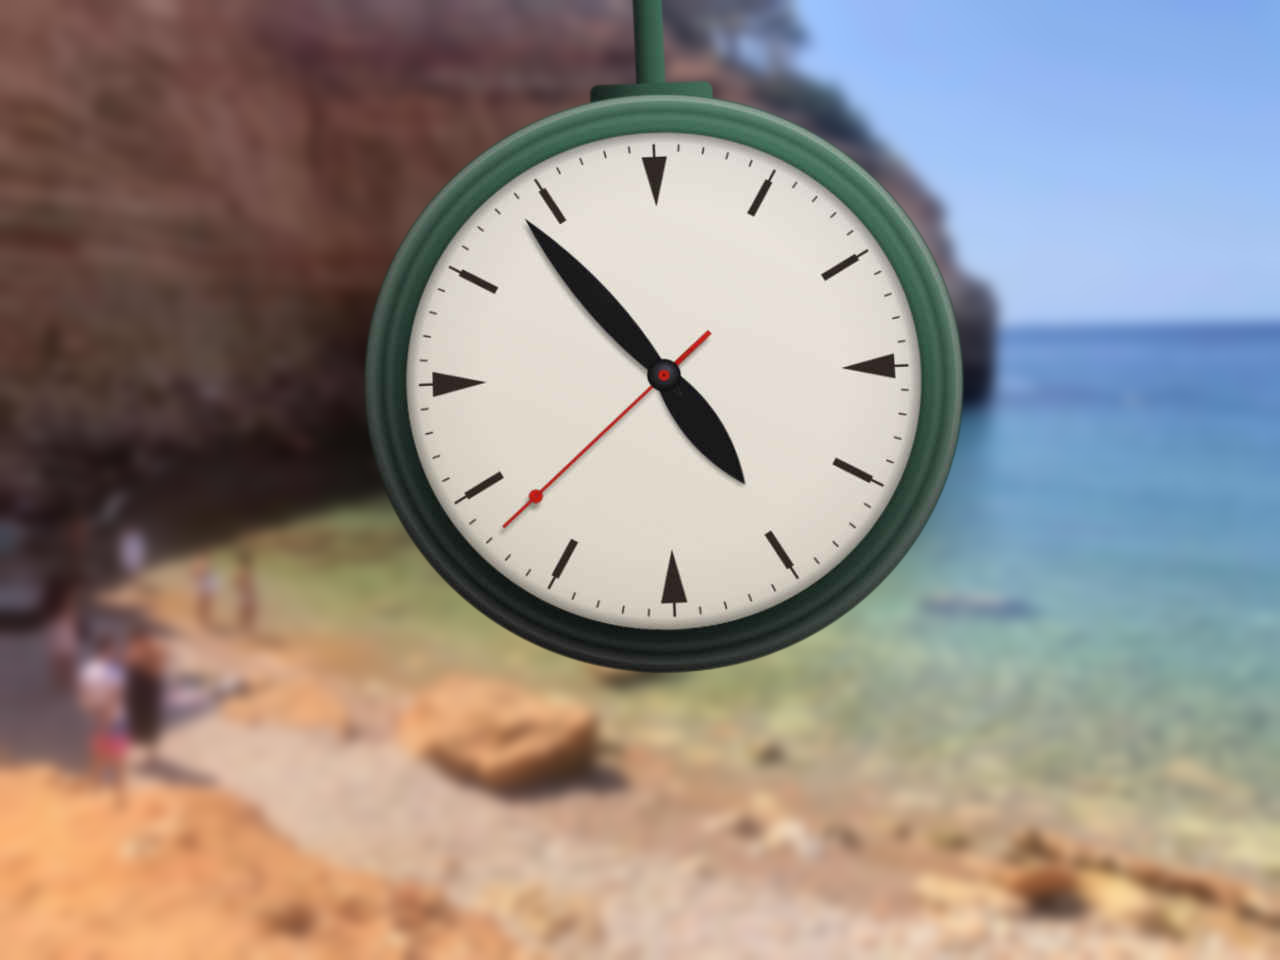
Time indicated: 4:53:38
